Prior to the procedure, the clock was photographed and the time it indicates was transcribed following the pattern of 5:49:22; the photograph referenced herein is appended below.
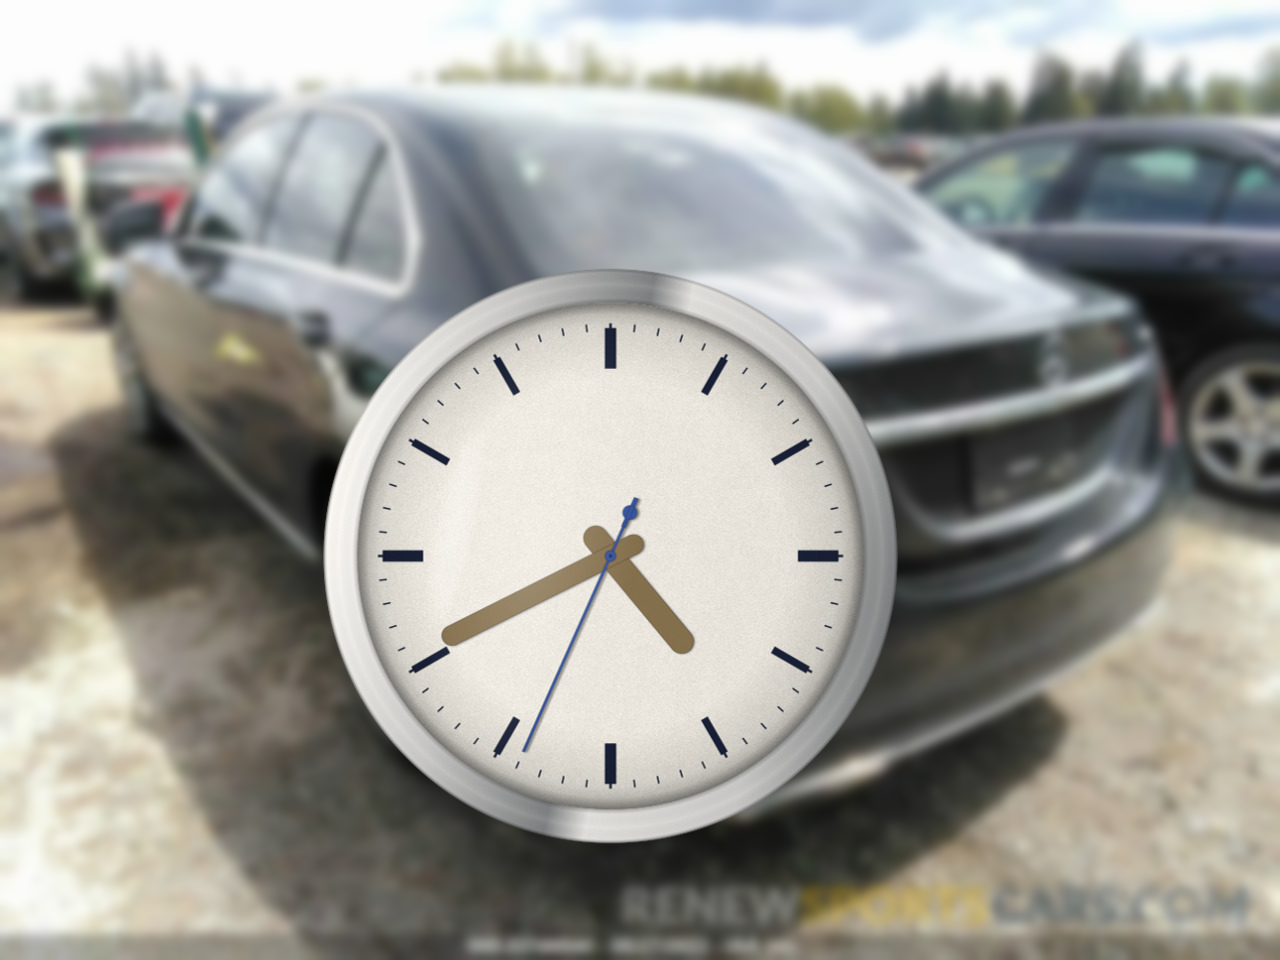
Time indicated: 4:40:34
